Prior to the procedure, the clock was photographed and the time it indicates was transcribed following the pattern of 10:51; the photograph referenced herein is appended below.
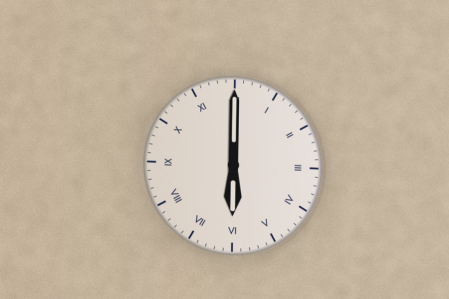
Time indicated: 6:00
